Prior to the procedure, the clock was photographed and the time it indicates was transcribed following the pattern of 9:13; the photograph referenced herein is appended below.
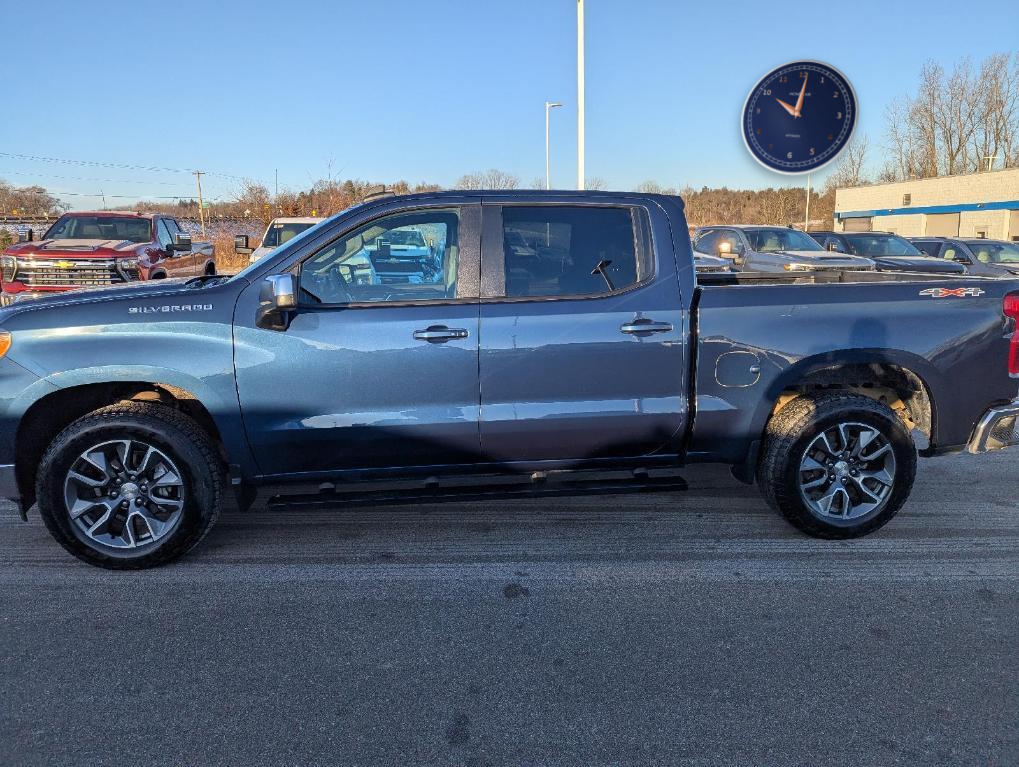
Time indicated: 10:01
